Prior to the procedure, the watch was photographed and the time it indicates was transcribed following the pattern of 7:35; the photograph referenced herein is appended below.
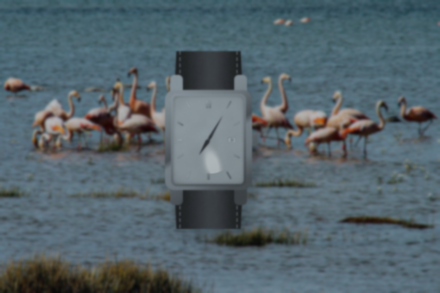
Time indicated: 7:05
